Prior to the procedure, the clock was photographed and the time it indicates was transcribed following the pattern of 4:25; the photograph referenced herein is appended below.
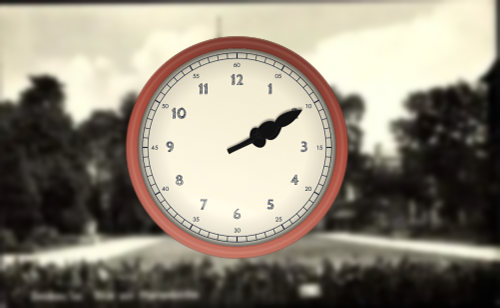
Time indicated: 2:10
